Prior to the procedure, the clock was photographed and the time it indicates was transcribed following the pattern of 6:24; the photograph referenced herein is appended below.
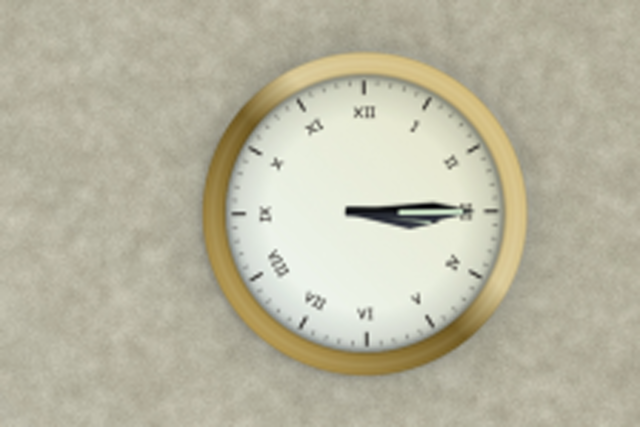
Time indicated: 3:15
